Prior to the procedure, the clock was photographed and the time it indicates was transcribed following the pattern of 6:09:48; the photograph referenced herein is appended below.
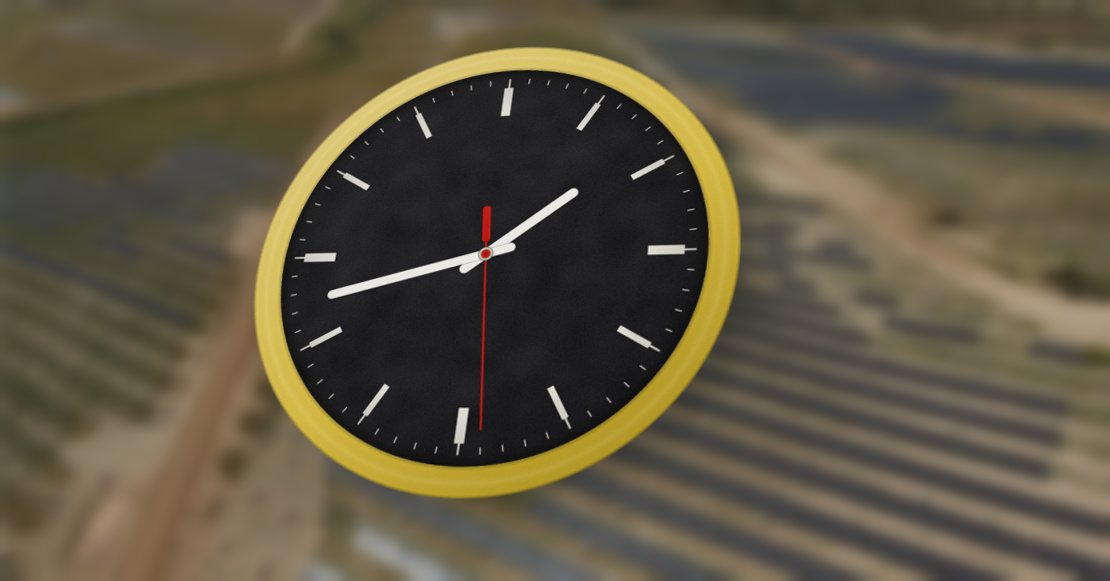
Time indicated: 1:42:29
